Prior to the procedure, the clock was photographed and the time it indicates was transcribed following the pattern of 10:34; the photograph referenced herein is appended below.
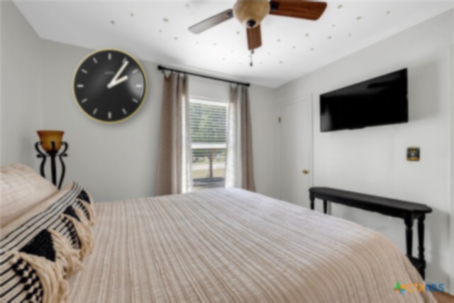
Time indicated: 2:06
